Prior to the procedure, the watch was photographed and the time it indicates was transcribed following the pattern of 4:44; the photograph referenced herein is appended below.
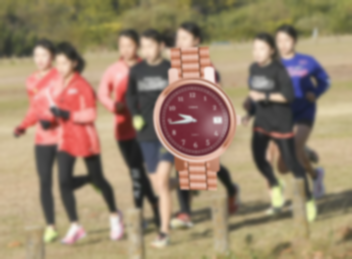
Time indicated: 9:44
